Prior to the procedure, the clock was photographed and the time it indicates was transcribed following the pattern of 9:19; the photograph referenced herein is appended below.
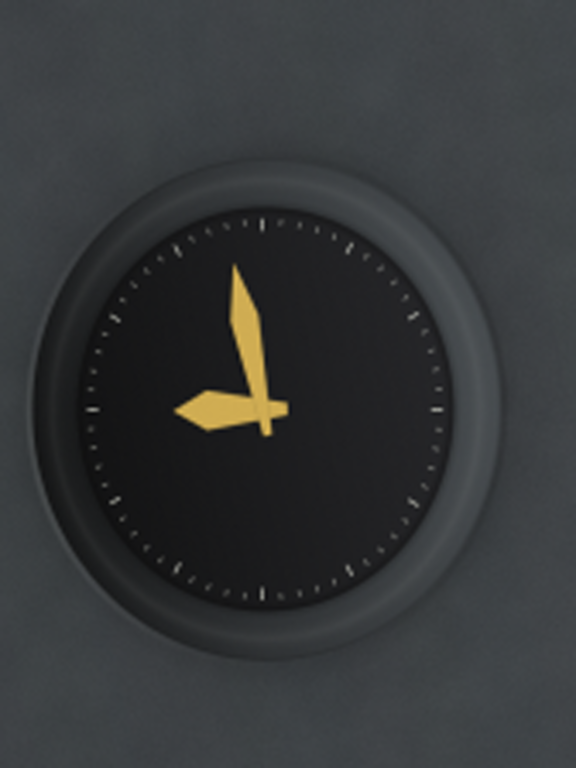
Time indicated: 8:58
